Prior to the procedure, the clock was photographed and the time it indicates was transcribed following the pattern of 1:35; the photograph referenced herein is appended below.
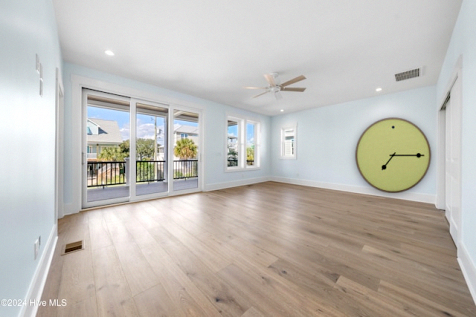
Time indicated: 7:15
